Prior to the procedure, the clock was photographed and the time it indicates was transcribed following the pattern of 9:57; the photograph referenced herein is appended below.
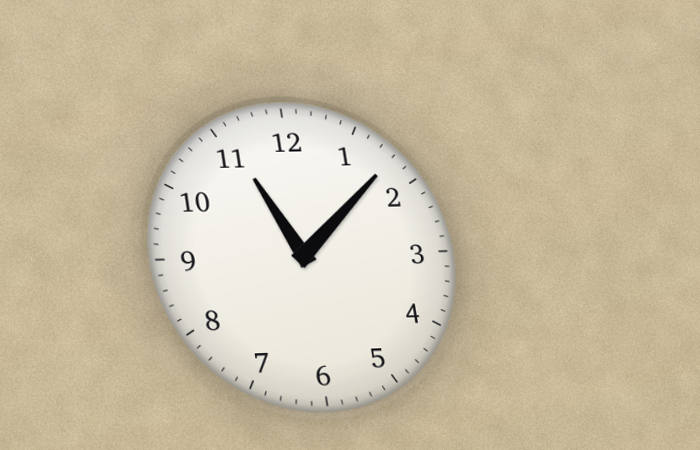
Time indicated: 11:08
